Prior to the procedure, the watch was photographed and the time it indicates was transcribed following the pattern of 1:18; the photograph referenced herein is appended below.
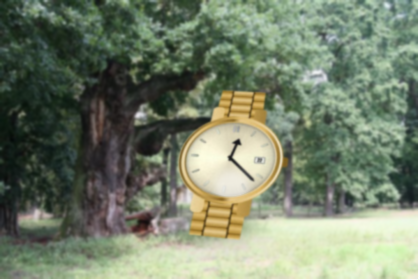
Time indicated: 12:22
